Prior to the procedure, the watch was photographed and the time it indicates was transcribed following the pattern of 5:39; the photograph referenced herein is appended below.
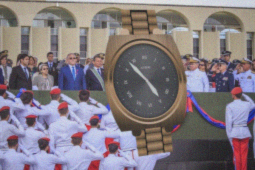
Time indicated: 4:53
